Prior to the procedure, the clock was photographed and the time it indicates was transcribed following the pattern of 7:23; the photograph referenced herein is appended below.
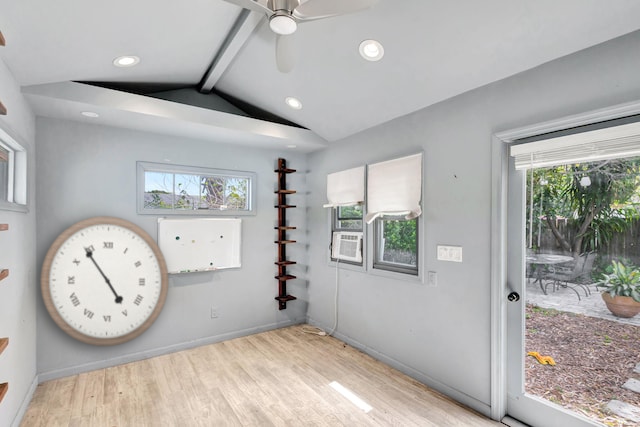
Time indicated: 4:54
